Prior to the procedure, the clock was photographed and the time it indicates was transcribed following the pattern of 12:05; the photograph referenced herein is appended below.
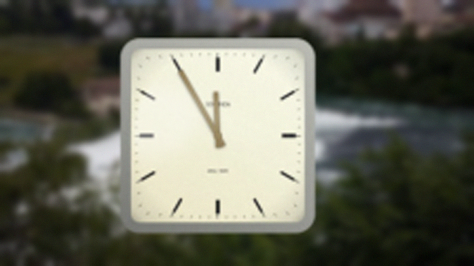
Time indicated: 11:55
